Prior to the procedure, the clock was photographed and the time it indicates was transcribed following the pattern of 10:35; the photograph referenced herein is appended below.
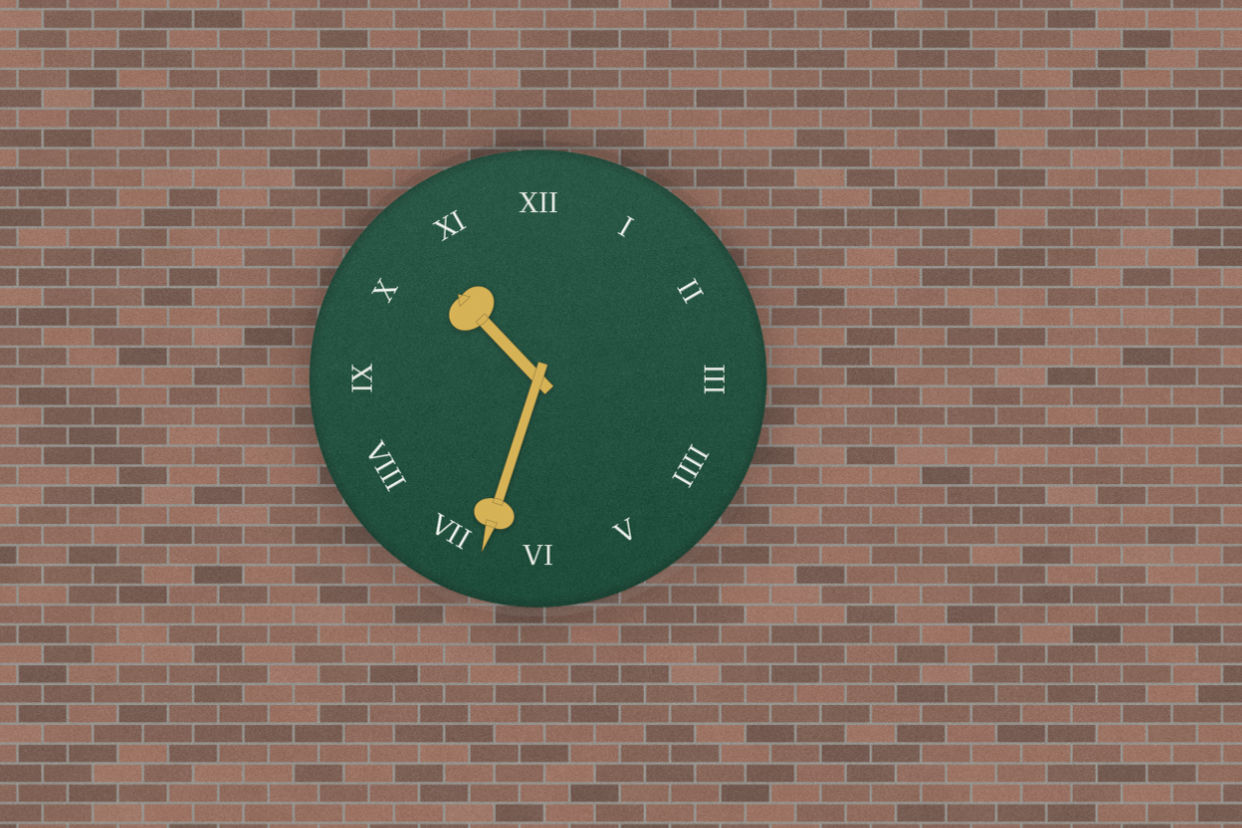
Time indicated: 10:33
